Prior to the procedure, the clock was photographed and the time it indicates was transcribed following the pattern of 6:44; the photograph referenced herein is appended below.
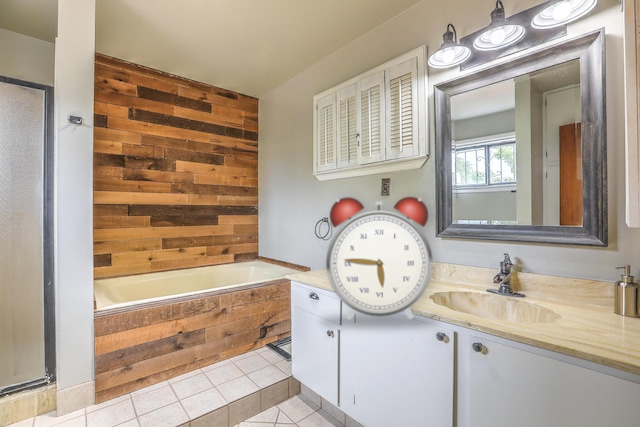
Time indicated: 5:46
